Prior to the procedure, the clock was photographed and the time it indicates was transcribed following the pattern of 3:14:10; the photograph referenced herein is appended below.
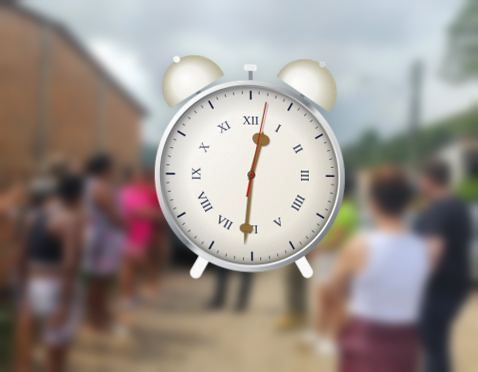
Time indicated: 12:31:02
